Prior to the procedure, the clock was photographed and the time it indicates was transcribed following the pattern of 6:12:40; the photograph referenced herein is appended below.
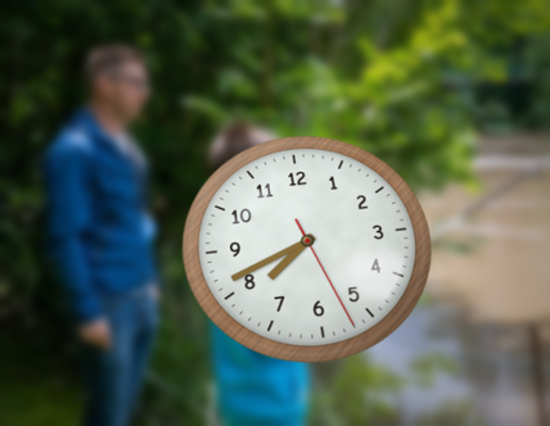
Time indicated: 7:41:27
